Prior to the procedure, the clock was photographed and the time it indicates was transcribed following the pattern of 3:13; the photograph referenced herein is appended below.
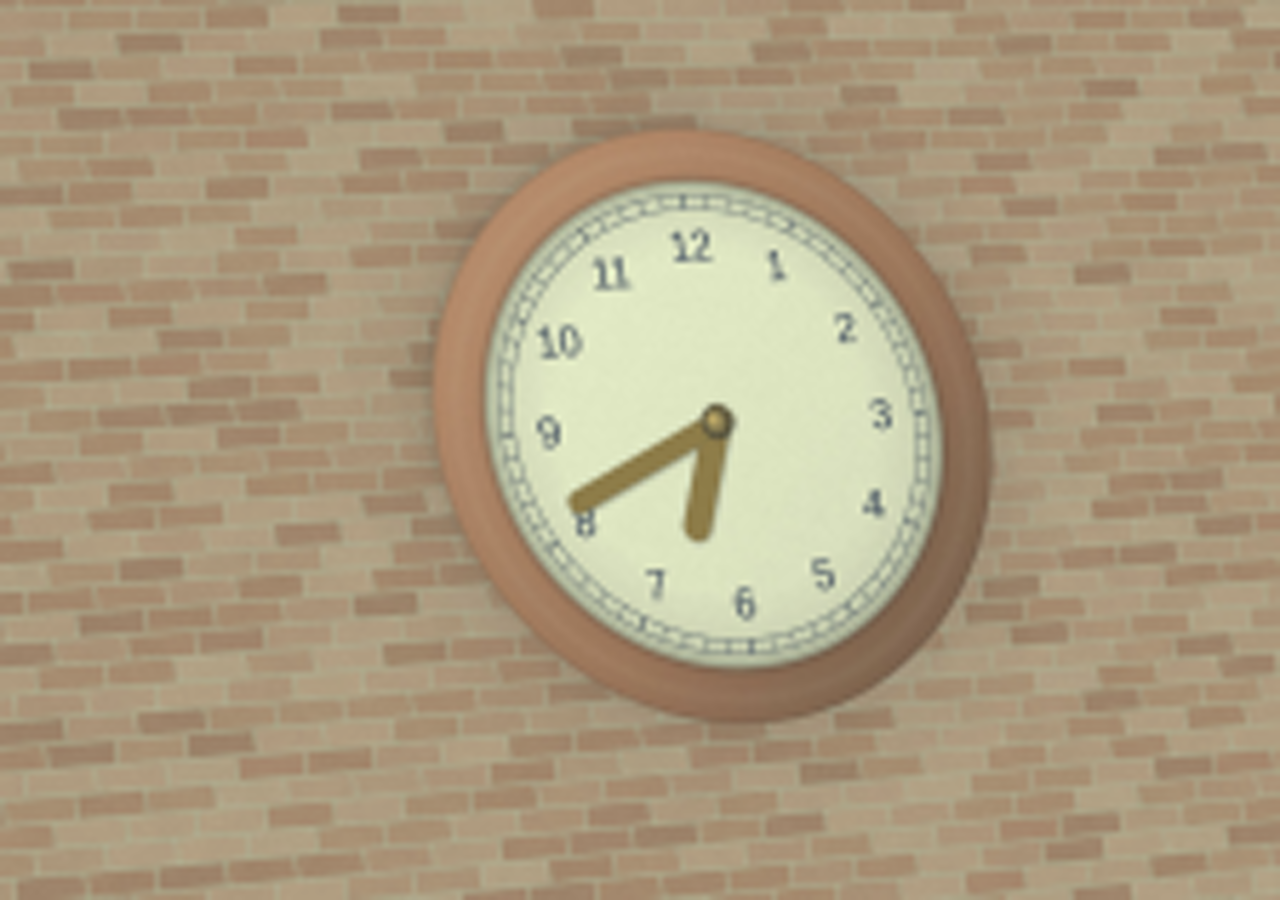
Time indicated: 6:41
